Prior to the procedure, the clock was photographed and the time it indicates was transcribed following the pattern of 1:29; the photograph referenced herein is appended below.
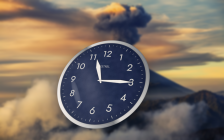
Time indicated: 11:15
